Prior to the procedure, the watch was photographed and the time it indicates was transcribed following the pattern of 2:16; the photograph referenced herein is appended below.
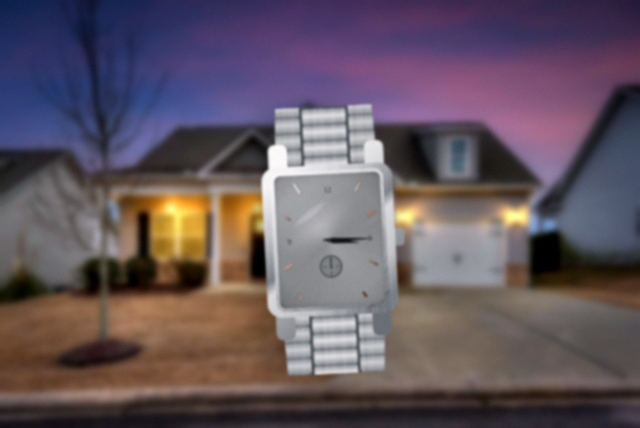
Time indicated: 3:15
